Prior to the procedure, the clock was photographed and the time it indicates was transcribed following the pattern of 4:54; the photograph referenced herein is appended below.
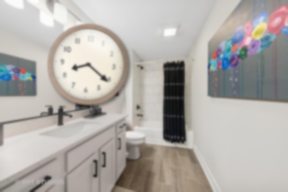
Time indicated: 8:21
